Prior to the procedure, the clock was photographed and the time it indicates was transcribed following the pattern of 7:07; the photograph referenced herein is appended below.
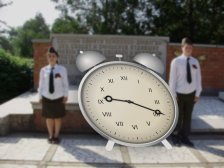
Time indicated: 9:19
